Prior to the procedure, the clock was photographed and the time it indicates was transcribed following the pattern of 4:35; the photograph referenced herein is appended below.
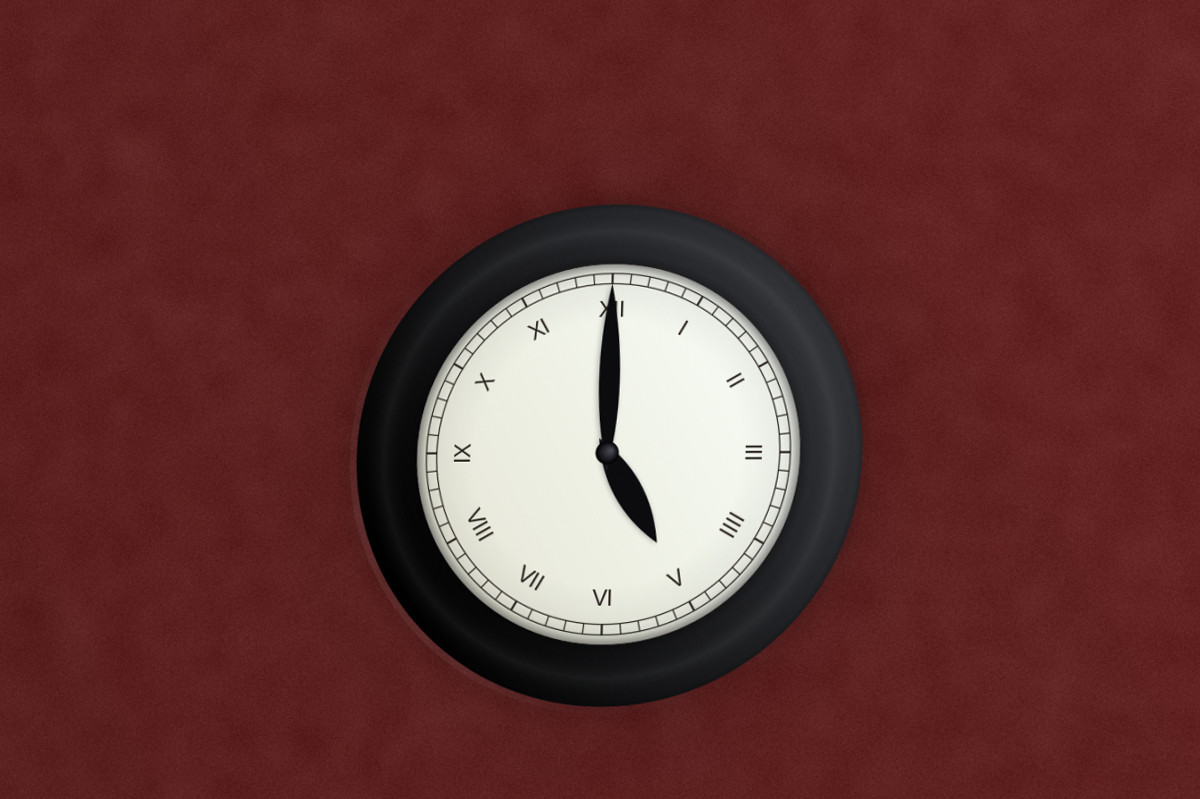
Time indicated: 5:00
